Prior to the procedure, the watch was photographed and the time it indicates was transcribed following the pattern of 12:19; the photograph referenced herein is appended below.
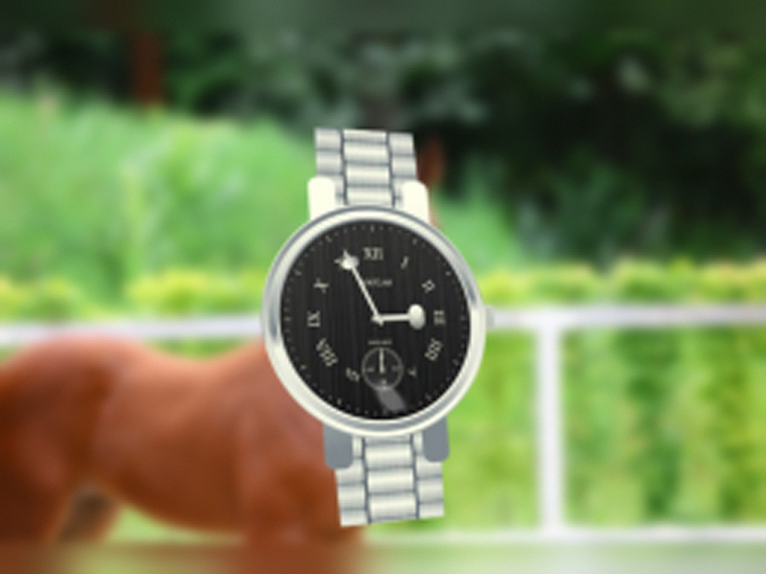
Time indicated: 2:56
